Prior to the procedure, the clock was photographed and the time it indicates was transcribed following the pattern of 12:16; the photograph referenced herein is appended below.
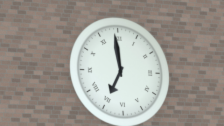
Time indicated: 6:59
